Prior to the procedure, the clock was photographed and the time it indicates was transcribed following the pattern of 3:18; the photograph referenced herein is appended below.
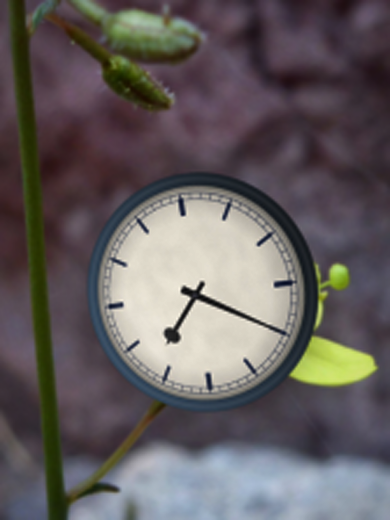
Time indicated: 7:20
